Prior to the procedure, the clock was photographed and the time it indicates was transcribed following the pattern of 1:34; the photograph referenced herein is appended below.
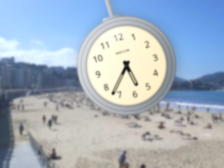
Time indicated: 5:37
